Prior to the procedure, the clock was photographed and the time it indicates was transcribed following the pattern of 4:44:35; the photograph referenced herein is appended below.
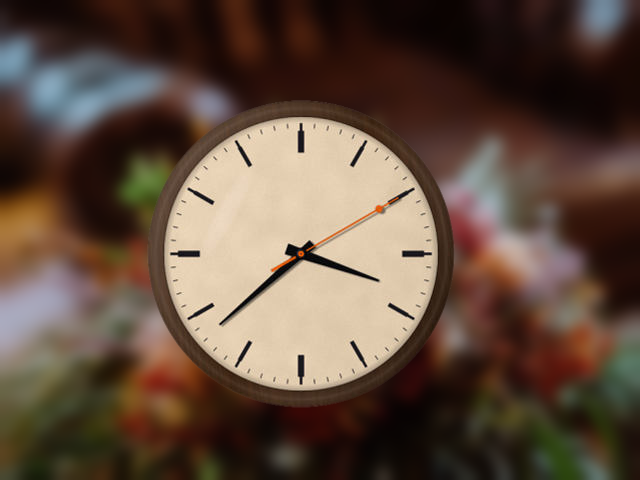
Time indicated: 3:38:10
